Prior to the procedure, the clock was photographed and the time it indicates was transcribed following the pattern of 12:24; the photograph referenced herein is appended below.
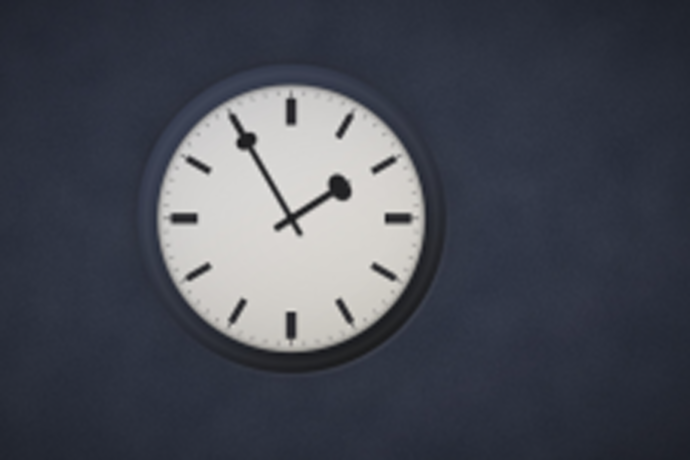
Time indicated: 1:55
